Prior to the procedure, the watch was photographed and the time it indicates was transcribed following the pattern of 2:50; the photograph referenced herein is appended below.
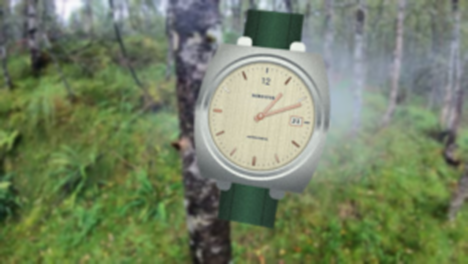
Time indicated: 1:11
